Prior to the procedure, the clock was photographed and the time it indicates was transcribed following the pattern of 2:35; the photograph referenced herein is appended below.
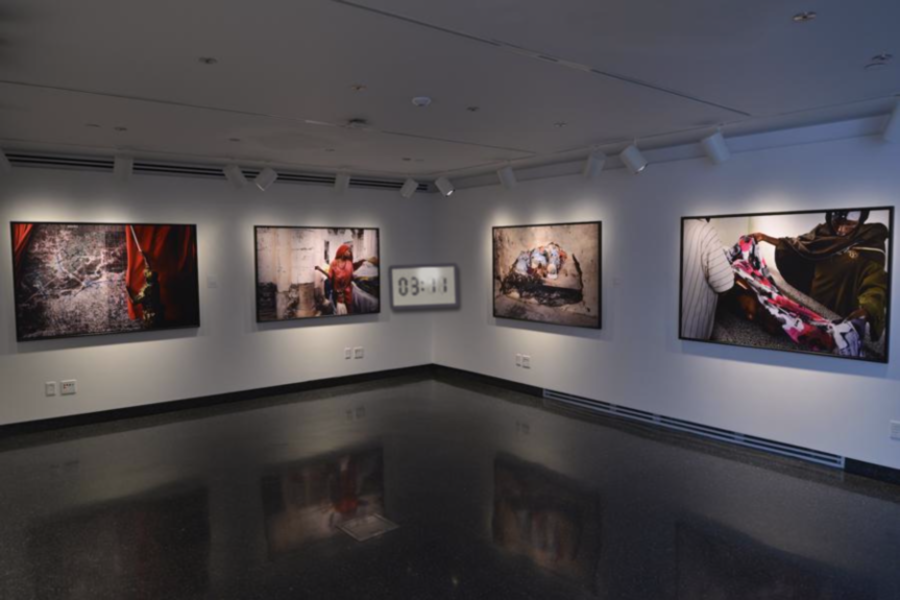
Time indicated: 3:11
